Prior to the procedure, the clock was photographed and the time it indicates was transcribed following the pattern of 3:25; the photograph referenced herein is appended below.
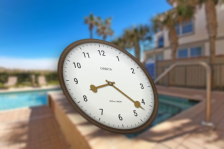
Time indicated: 8:22
